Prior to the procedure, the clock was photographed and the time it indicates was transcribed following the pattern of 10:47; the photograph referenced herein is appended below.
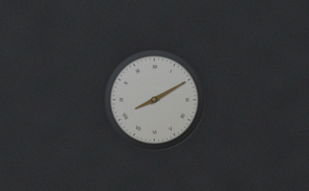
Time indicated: 8:10
